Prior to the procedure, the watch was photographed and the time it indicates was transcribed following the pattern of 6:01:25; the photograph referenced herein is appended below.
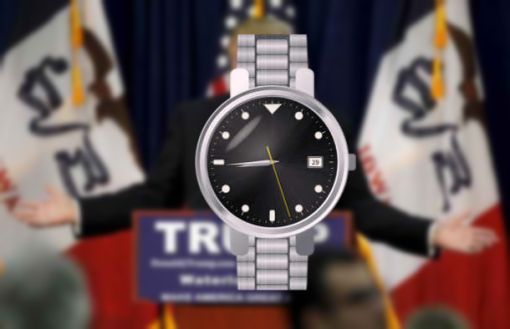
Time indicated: 8:44:27
